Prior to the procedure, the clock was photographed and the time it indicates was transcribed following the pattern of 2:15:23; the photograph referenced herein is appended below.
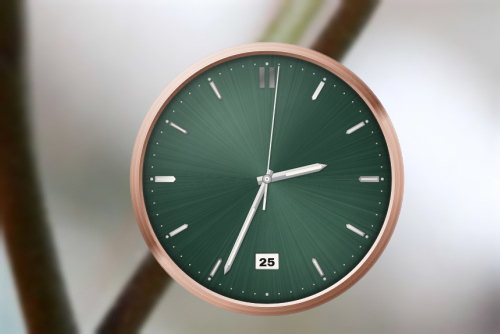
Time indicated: 2:34:01
